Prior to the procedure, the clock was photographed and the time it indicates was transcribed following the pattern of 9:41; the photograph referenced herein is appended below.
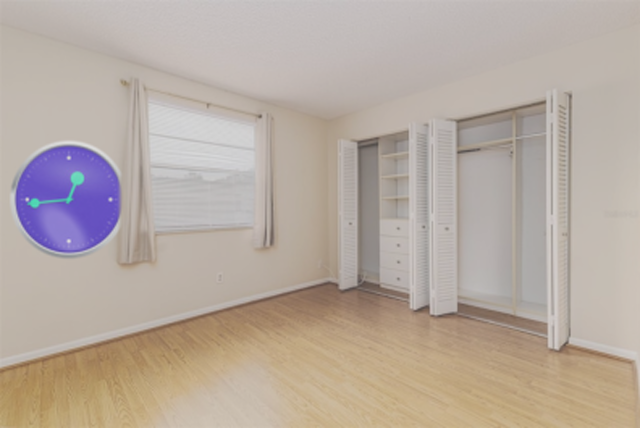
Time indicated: 12:44
